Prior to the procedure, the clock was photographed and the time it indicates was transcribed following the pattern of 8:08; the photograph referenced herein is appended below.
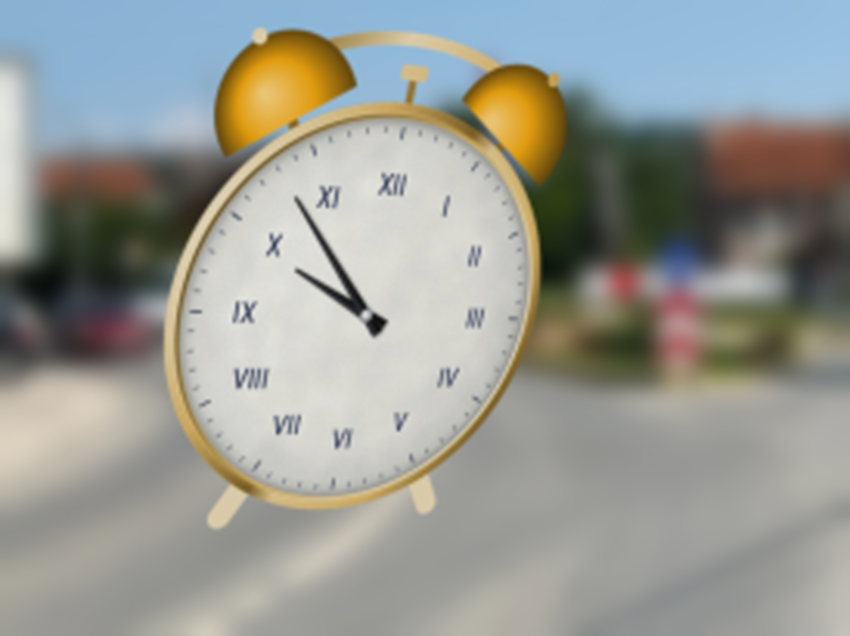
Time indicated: 9:53
